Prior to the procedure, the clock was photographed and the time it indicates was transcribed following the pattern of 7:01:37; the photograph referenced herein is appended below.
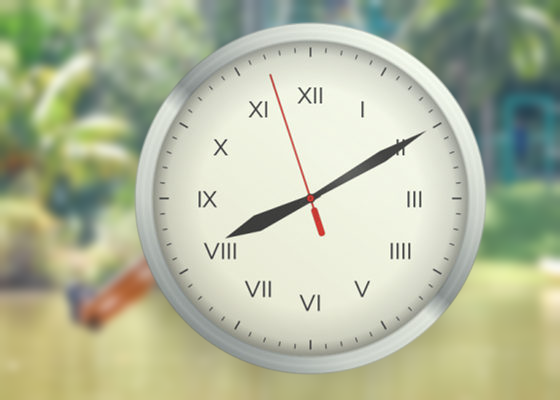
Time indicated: 8:09:57
